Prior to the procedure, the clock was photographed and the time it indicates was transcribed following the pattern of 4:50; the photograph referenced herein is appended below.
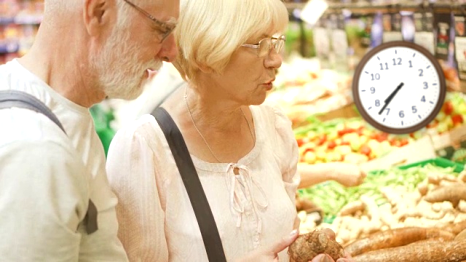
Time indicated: 7:37
